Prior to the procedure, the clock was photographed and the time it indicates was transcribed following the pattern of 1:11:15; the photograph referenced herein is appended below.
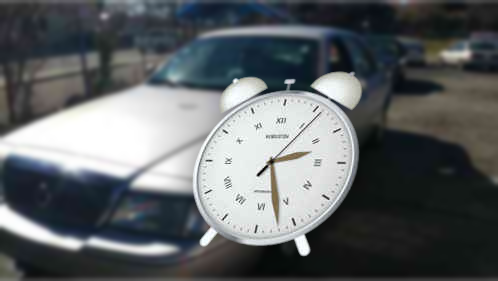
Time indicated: 2:27:06
